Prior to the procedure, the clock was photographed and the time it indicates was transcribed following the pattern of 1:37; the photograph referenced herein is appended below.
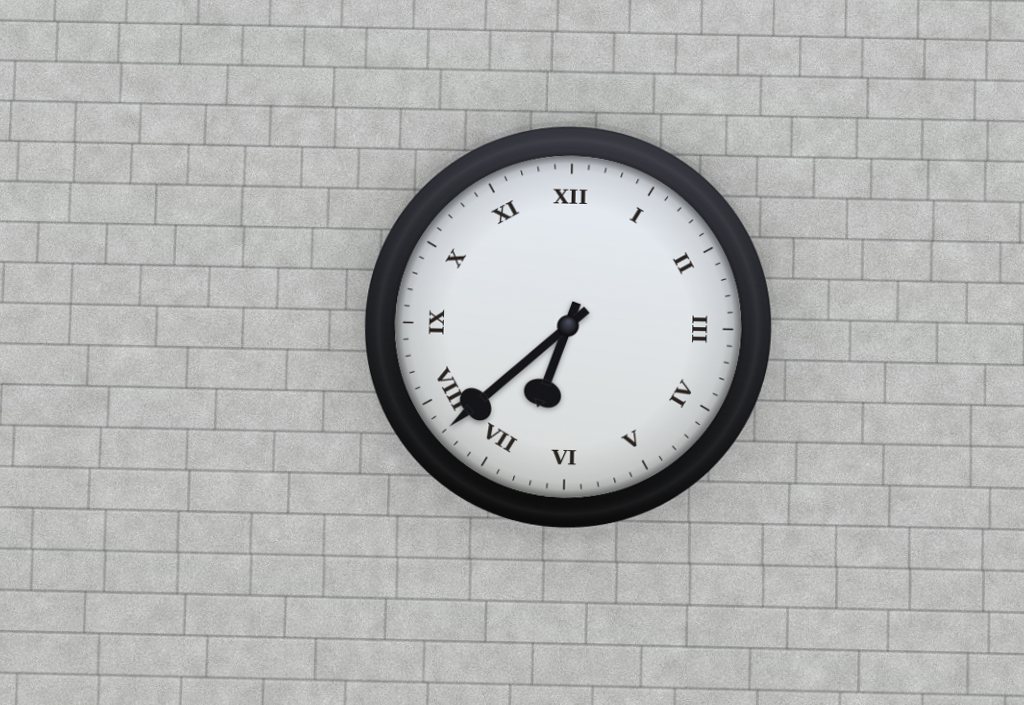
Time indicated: 6:38
